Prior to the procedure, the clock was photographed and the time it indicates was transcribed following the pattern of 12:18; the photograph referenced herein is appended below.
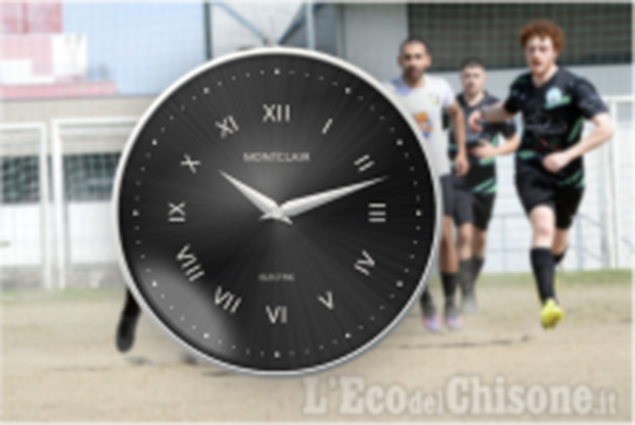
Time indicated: 10:12
